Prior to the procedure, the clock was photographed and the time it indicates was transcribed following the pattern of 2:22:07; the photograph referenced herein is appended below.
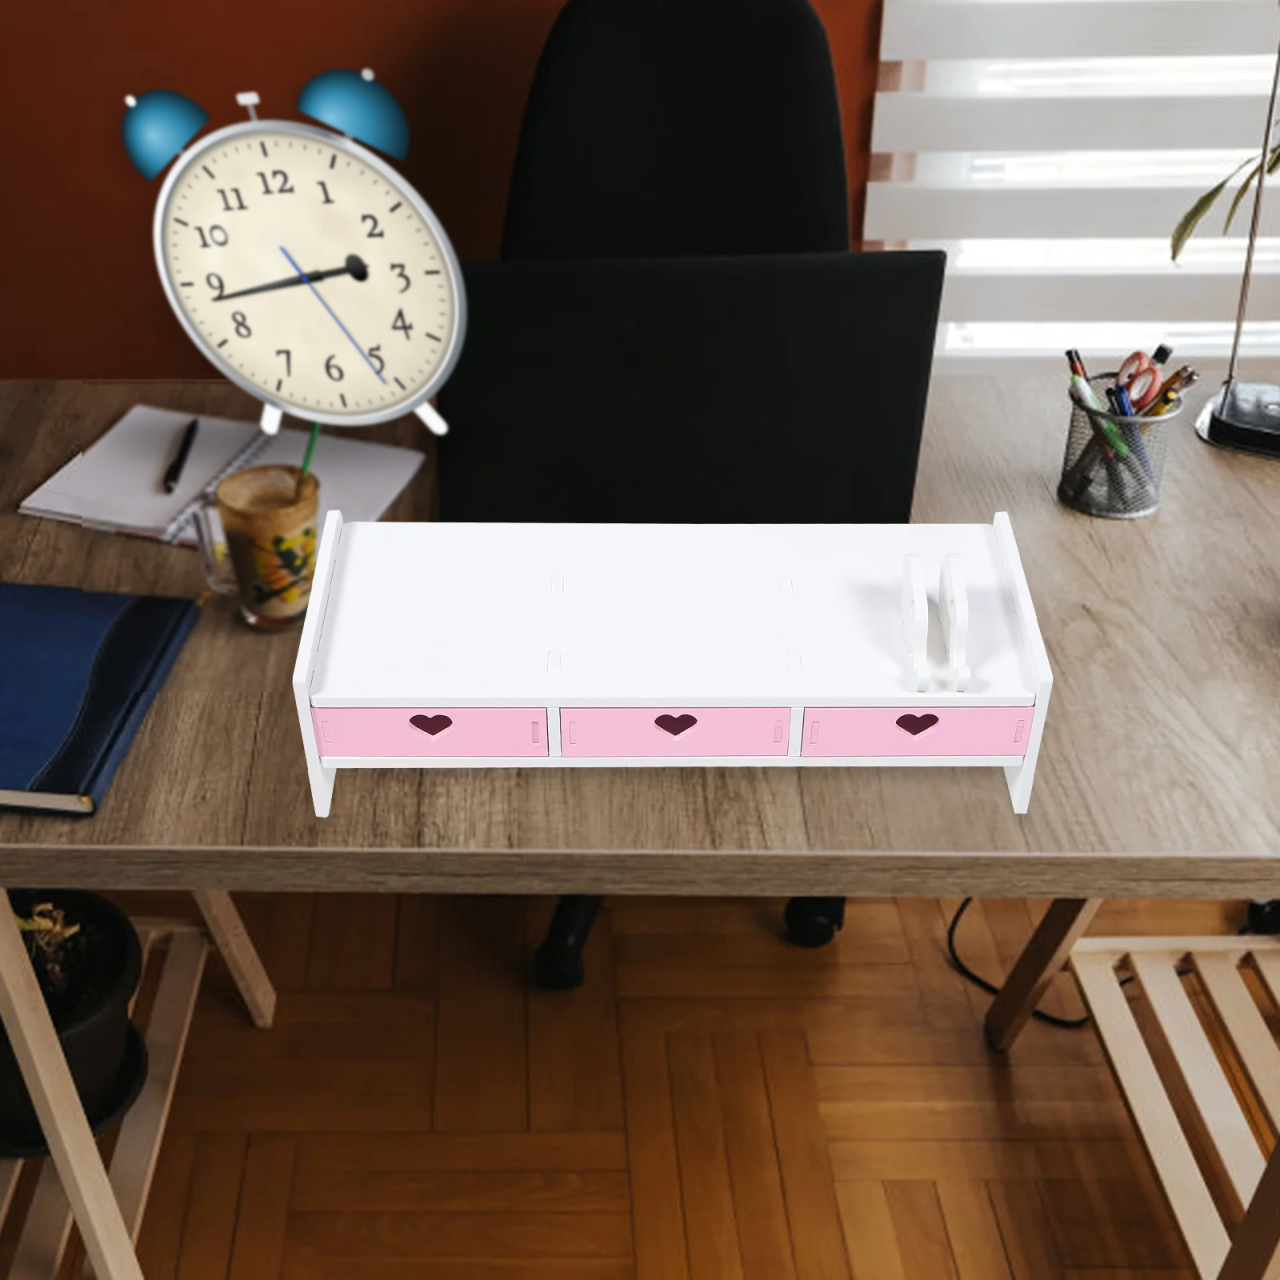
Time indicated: 2:43:26
